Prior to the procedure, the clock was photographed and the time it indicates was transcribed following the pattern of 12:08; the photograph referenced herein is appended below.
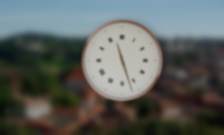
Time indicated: 11:27
